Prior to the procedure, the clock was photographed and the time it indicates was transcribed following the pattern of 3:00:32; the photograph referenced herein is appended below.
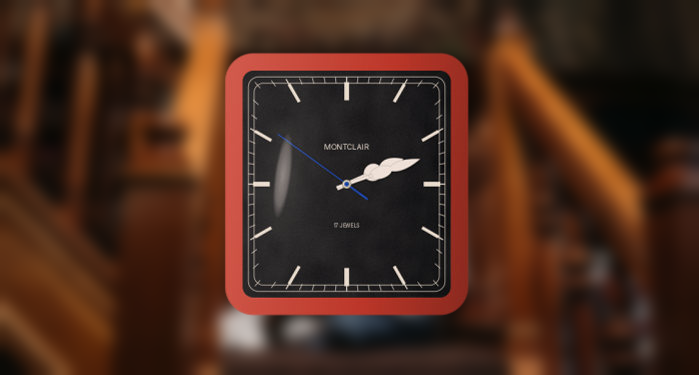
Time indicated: 2:11:51
